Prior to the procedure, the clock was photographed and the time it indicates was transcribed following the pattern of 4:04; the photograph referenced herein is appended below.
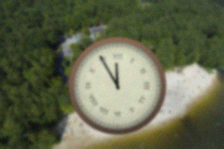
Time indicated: 11:55
